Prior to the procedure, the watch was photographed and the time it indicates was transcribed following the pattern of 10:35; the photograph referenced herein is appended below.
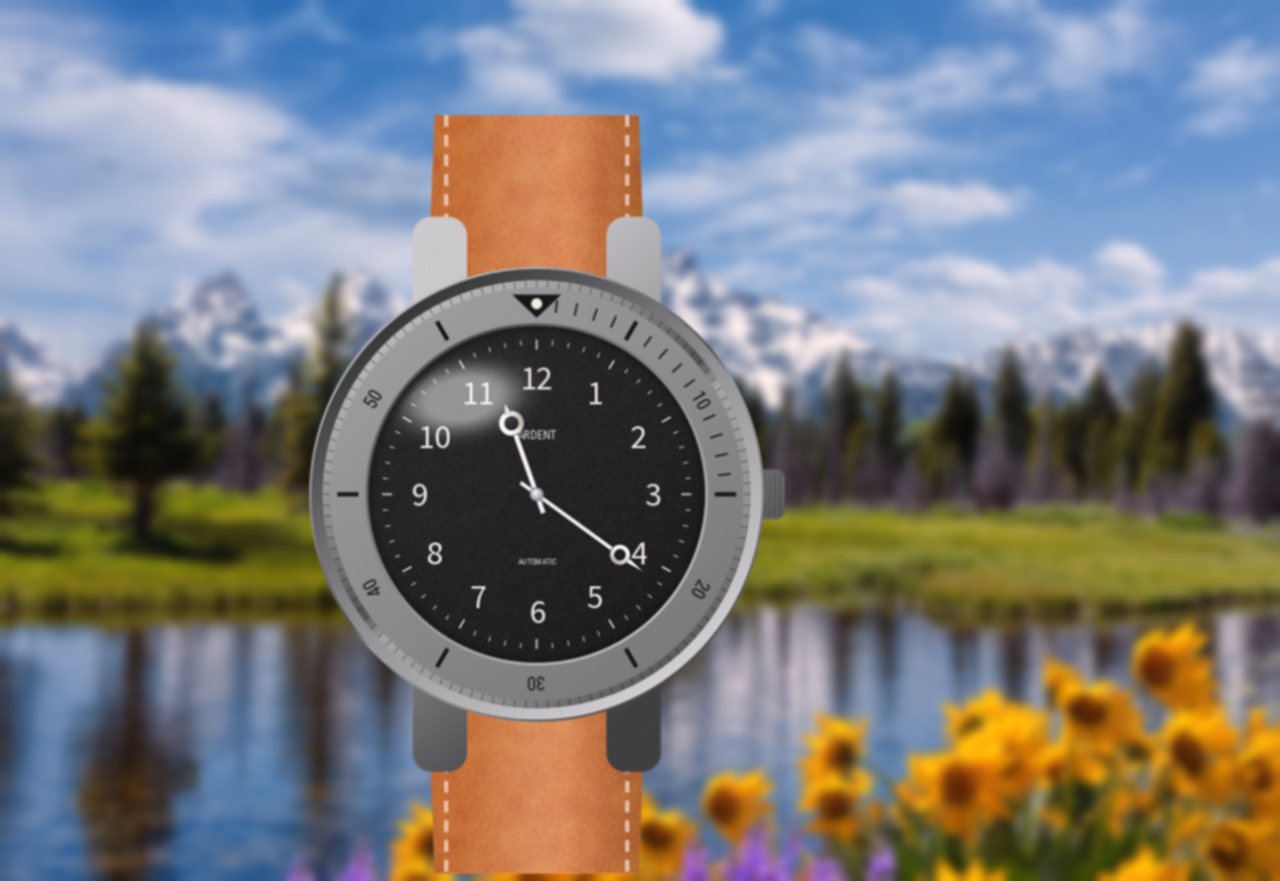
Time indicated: 11:21
